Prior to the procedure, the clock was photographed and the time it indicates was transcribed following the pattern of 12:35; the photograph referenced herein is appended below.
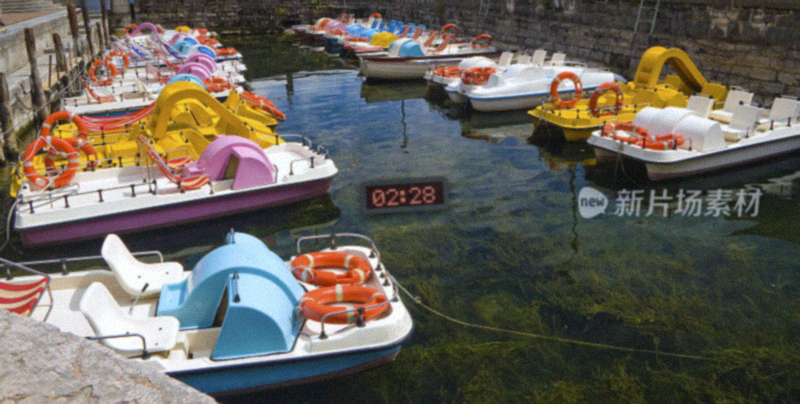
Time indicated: 2:28
